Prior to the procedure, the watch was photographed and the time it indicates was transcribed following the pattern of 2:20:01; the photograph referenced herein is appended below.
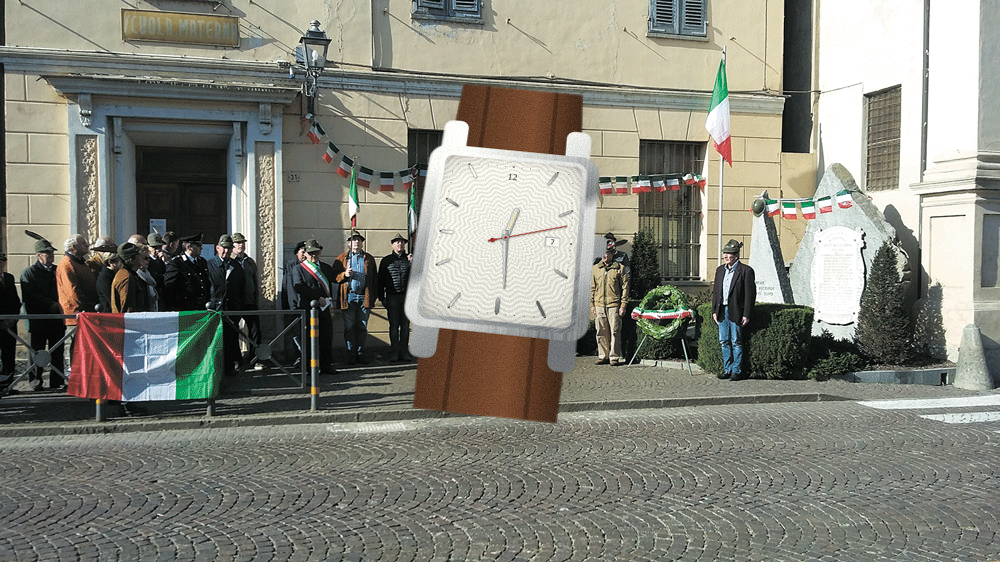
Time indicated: 12:29:12
